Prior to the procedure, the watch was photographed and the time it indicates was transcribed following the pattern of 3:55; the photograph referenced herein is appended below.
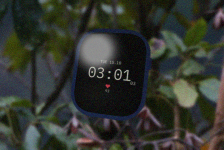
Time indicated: 3:01
